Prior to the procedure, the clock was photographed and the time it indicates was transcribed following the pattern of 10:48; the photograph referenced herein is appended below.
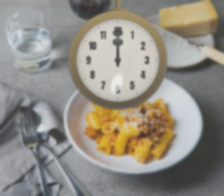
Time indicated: 12:00
